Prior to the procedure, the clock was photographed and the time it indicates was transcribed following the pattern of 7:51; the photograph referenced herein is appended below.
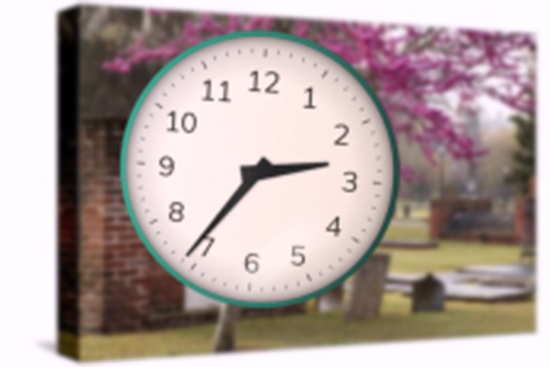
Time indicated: 2:36
